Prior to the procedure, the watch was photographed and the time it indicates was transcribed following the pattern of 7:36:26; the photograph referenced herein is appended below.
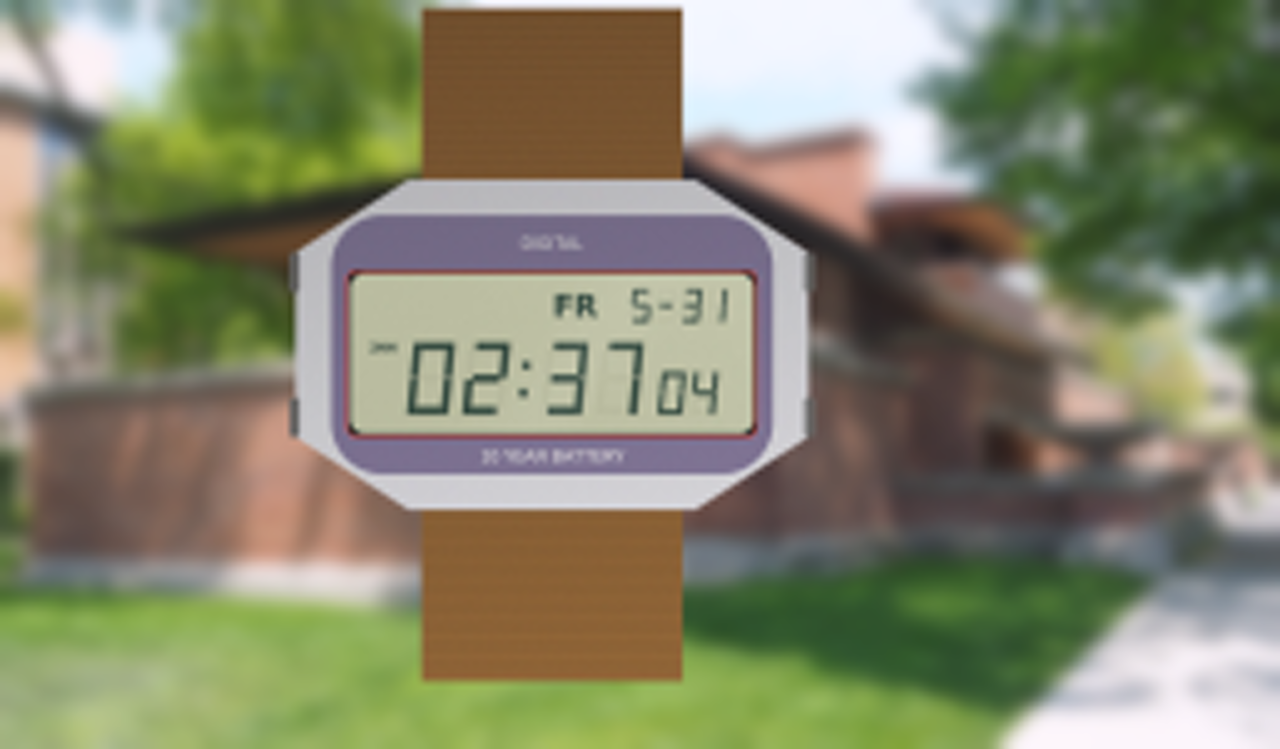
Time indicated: 2:37:04
